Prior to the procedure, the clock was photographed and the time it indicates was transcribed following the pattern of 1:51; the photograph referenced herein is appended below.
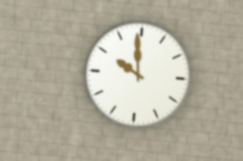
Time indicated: 9:59
